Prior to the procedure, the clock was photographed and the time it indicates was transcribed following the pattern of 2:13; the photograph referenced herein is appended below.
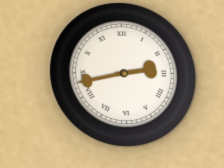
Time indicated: 2:43
